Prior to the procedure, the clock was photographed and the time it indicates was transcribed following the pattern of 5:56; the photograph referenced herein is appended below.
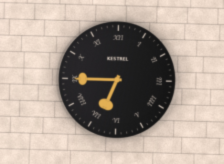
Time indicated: 6:45
